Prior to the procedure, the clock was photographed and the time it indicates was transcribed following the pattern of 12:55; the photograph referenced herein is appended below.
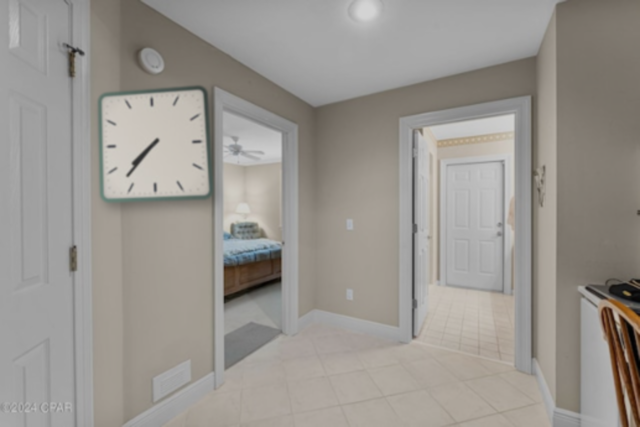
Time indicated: 7:37
